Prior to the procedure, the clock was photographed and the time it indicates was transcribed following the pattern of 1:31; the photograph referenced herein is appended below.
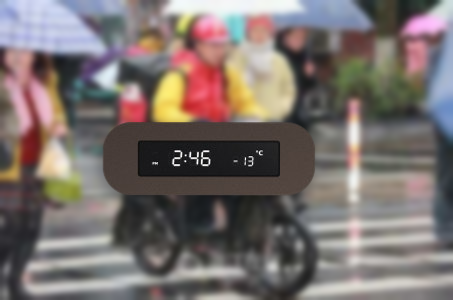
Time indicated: 2:46
